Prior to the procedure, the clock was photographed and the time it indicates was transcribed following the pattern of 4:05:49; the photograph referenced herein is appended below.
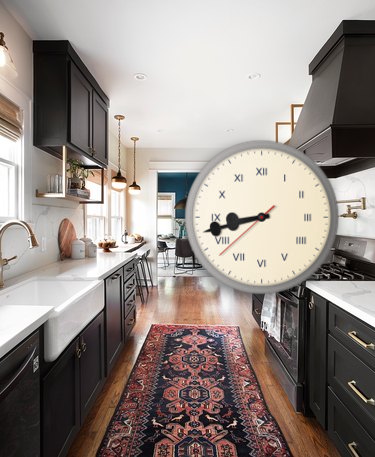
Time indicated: 8:42:38
